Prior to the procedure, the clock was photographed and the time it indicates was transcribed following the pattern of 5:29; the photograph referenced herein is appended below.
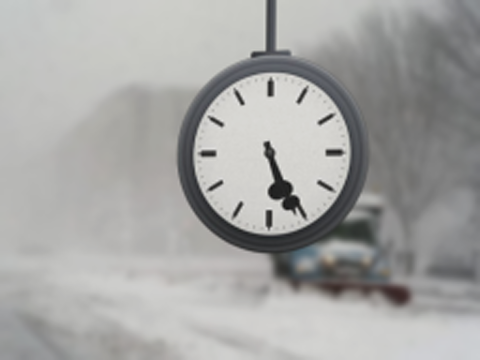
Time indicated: 5:26
